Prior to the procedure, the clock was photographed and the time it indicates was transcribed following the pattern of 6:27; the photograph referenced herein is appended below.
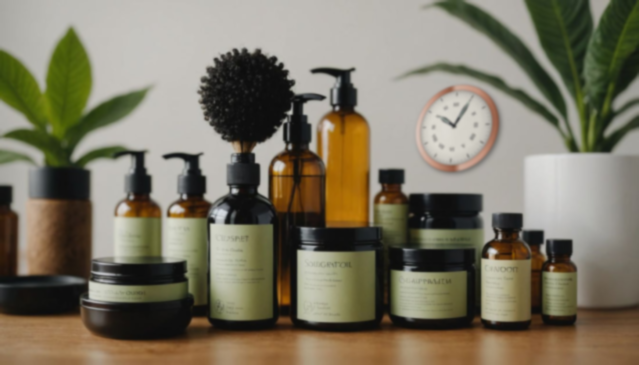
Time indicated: 10:05
